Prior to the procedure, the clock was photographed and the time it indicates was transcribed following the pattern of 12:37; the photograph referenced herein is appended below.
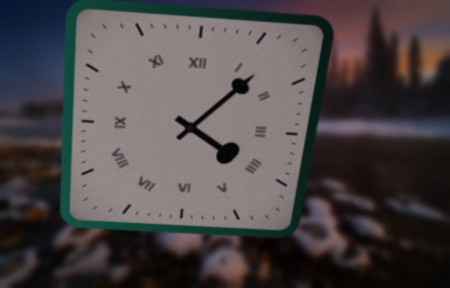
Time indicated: 4:07
